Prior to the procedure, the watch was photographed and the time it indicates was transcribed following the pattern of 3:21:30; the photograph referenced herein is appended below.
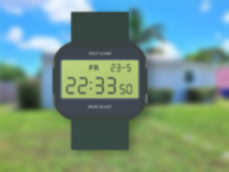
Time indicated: 22:33:50
